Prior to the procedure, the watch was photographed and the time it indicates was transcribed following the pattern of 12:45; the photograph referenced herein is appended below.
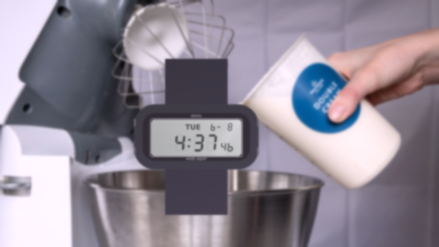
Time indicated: 4:37
